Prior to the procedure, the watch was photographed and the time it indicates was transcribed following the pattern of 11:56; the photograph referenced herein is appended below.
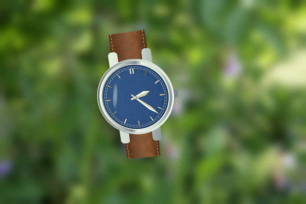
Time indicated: 2:22
